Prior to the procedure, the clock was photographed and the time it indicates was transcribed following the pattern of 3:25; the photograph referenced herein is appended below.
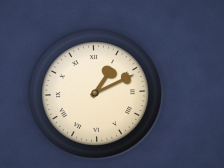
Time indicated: 1:11
